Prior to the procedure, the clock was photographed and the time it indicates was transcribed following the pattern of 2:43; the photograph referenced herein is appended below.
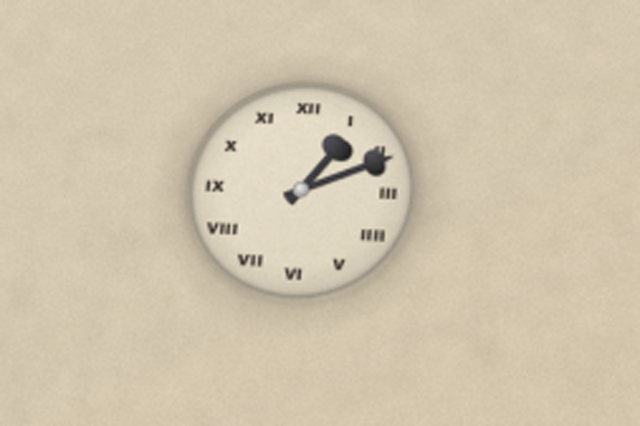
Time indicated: 1:11
